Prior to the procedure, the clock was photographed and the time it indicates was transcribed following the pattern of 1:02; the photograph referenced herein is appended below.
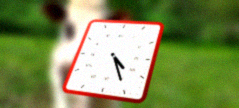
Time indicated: 4:25
